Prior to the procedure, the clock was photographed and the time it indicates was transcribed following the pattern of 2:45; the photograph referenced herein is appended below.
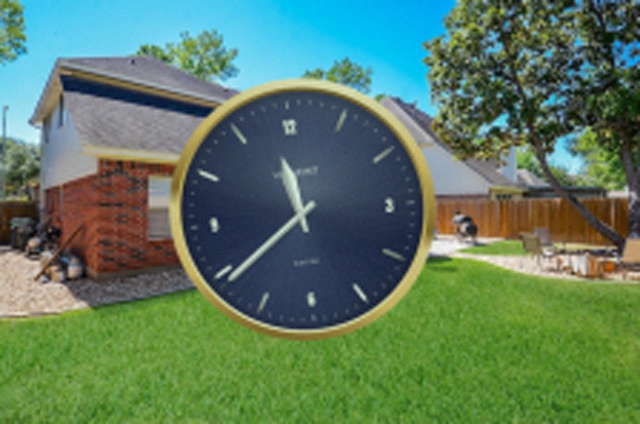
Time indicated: 11:39
